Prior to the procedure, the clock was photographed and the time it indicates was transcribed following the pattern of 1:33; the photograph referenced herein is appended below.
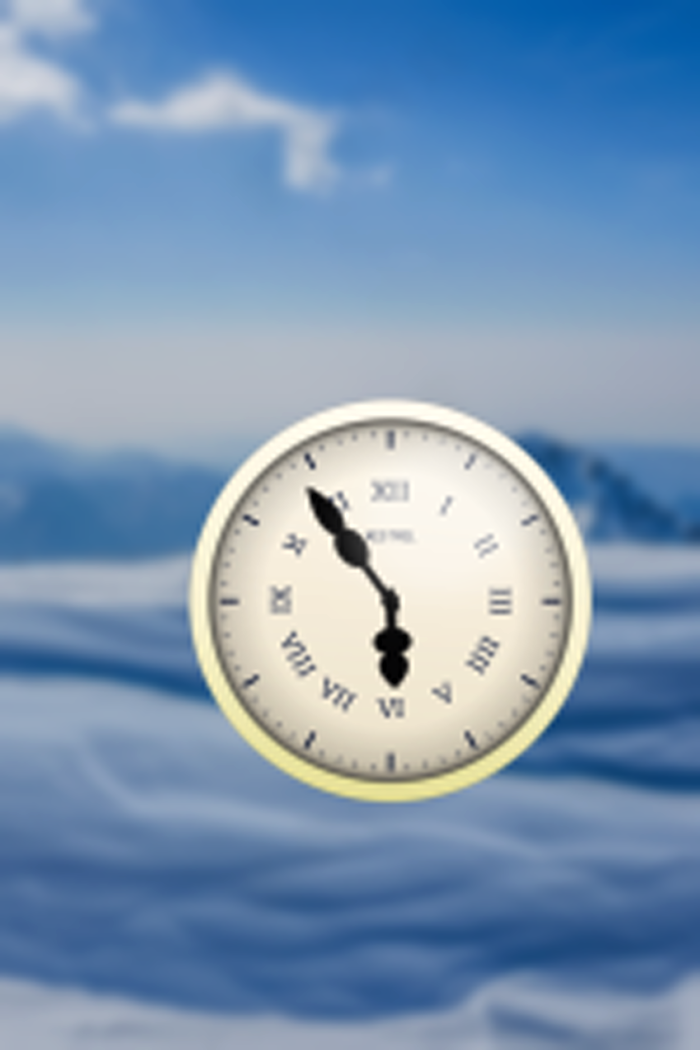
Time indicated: 5:54
